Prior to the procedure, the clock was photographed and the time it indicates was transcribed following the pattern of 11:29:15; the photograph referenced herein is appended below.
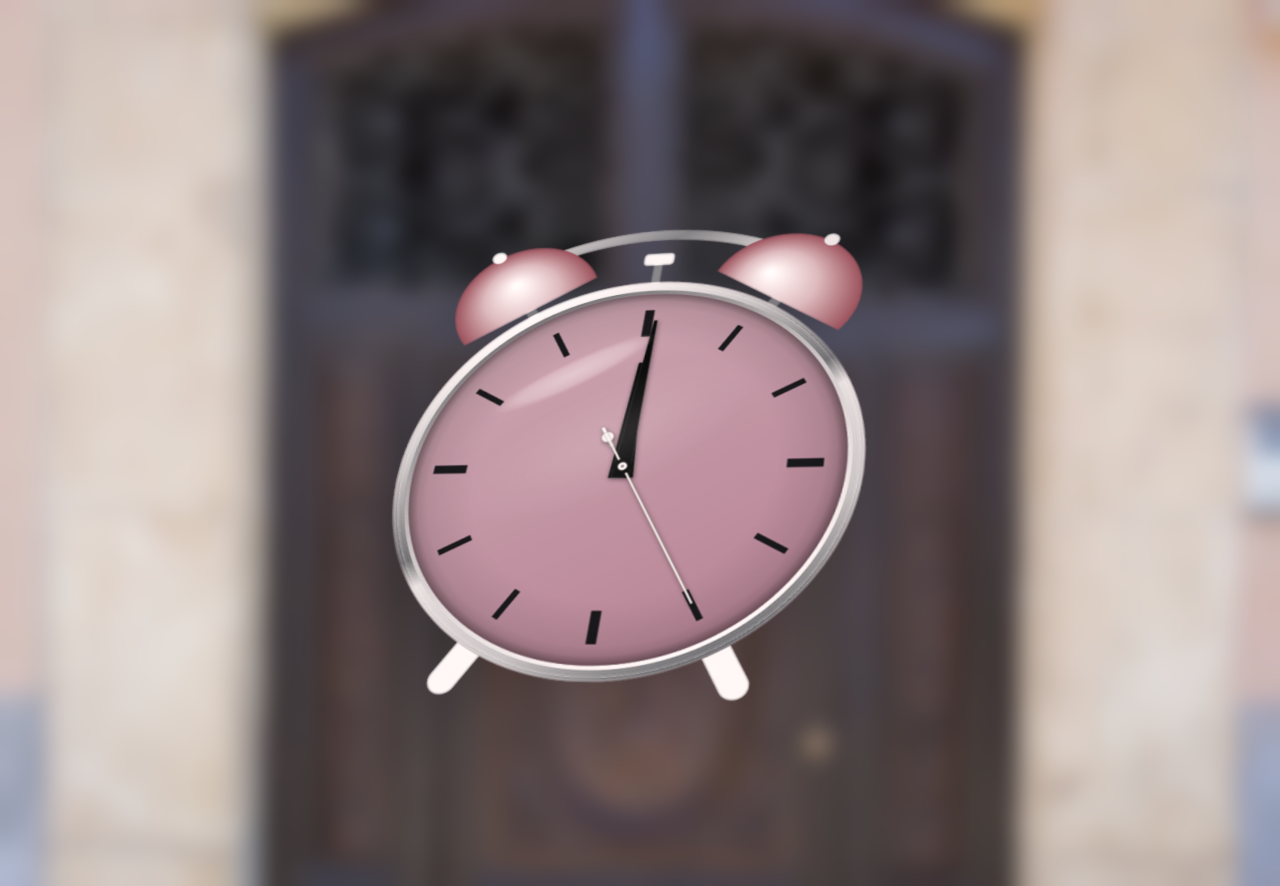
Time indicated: 12:00:25
